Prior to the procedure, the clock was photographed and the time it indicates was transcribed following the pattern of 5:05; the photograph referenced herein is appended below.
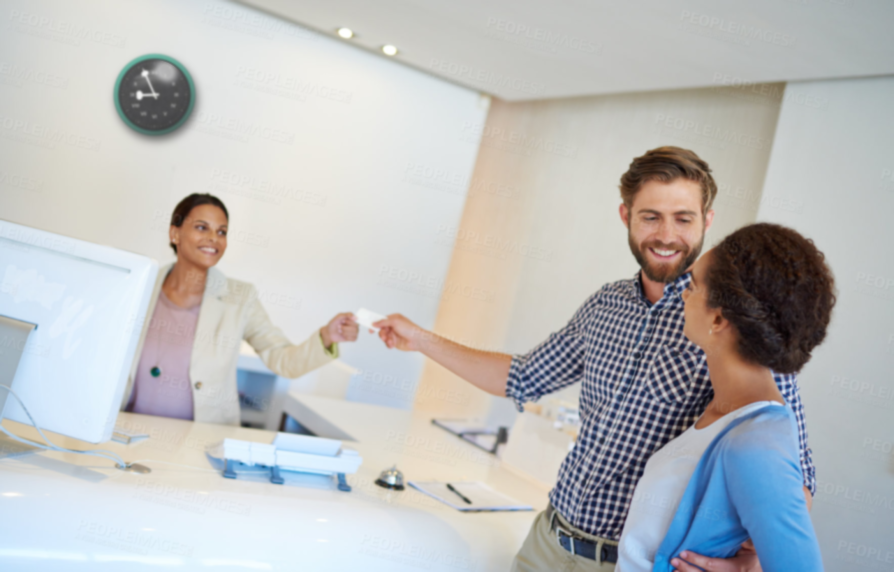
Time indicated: 8:56
